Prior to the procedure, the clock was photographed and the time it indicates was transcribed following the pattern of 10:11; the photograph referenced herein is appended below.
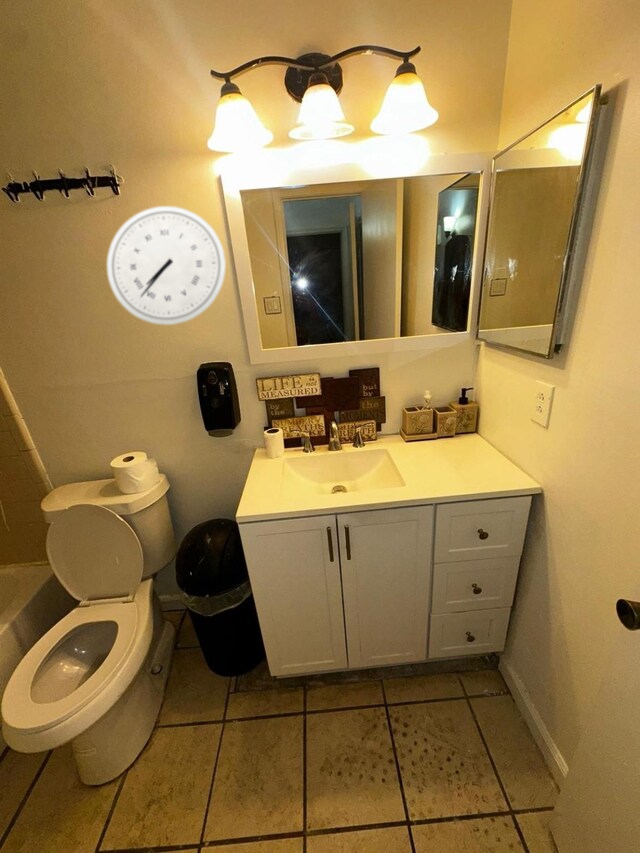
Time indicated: 7:37
